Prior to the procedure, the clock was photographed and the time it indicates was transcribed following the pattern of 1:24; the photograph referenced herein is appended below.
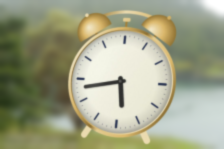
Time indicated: 5:43
